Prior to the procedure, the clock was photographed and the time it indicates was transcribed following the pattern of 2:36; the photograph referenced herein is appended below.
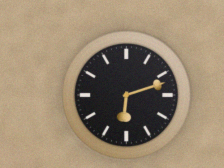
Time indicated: 6:12
